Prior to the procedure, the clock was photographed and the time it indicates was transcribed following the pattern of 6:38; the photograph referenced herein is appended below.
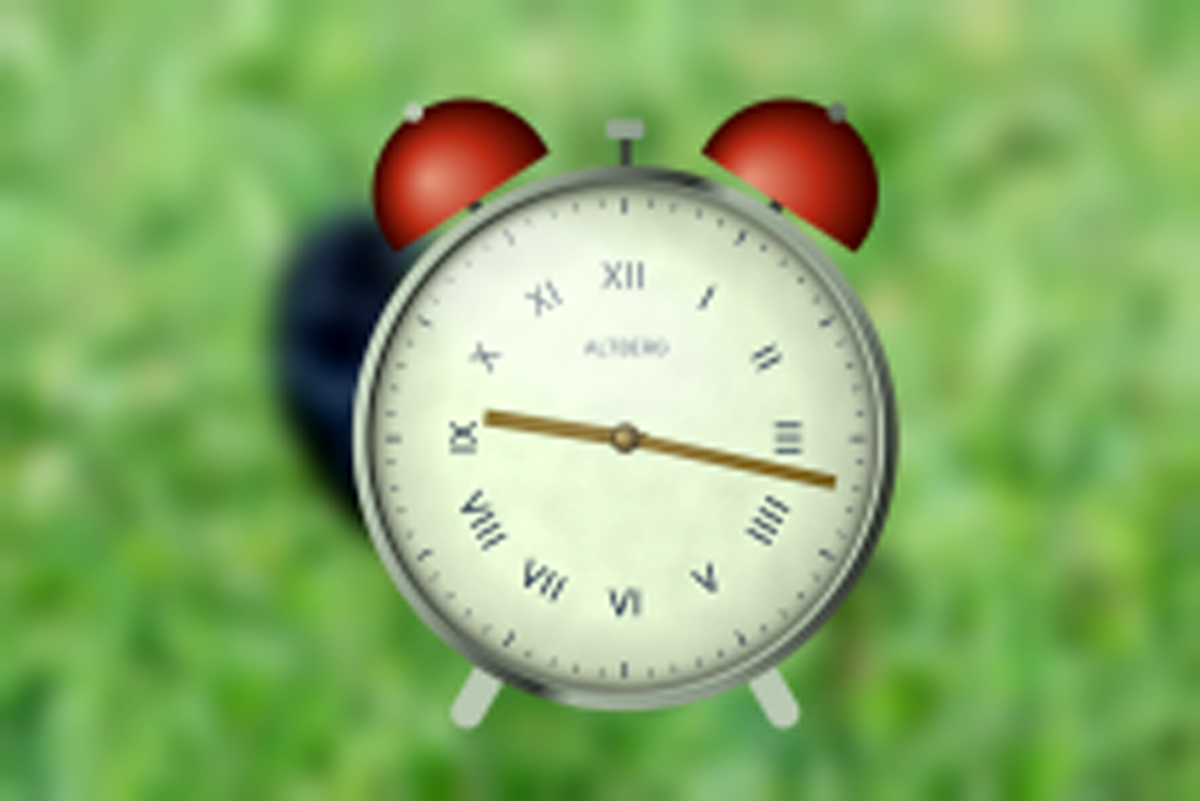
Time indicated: 9:17
